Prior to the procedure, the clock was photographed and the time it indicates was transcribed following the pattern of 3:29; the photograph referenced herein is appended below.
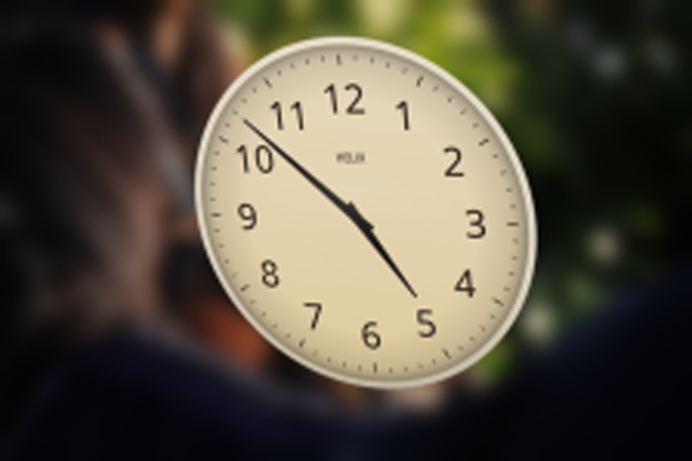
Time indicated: 4:52
